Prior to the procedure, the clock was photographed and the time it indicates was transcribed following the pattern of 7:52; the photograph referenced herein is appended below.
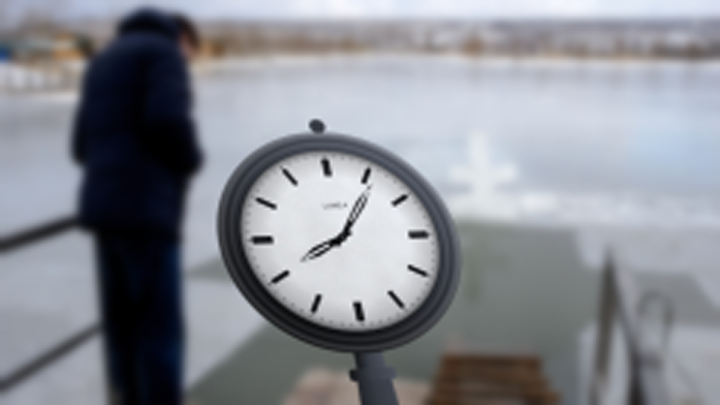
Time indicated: 8:06
